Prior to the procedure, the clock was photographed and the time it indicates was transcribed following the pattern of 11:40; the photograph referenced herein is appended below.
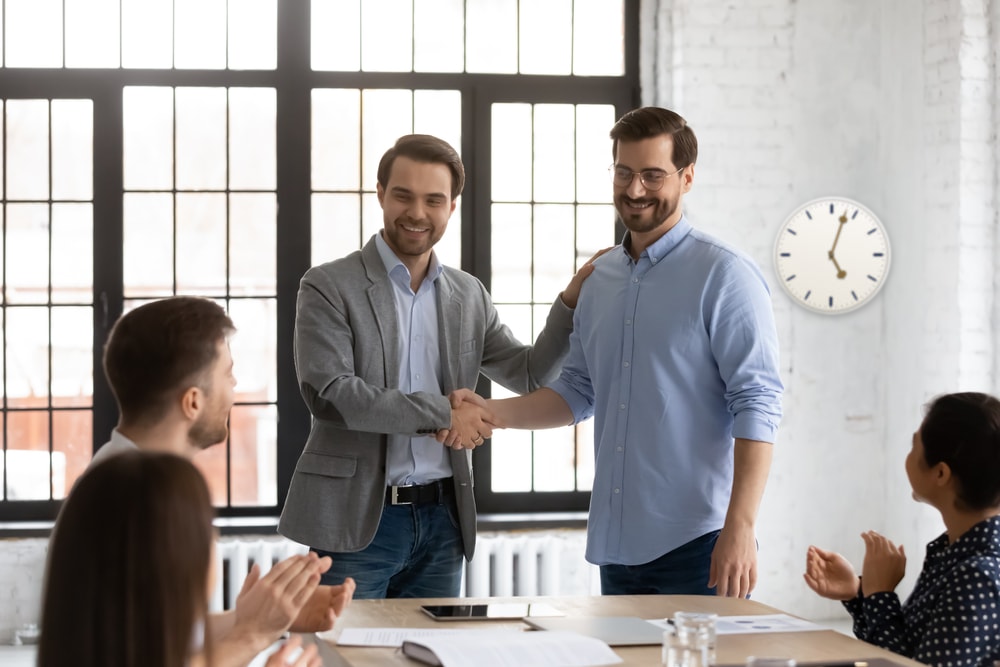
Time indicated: 5:03
